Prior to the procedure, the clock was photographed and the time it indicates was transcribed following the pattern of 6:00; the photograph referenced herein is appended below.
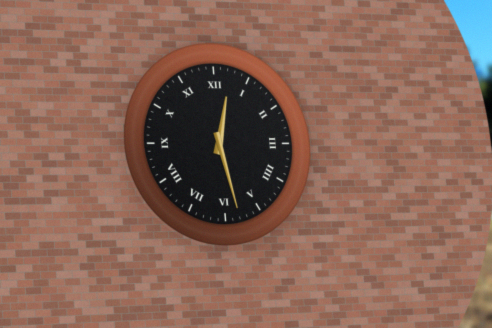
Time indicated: 12:28
